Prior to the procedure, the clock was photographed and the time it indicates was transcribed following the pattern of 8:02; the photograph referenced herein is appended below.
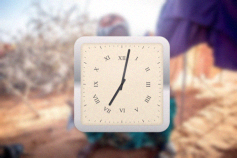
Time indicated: 7:02
